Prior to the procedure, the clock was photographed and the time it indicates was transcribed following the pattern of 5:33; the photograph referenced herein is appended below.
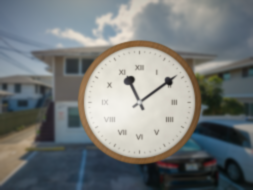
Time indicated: 11:09
